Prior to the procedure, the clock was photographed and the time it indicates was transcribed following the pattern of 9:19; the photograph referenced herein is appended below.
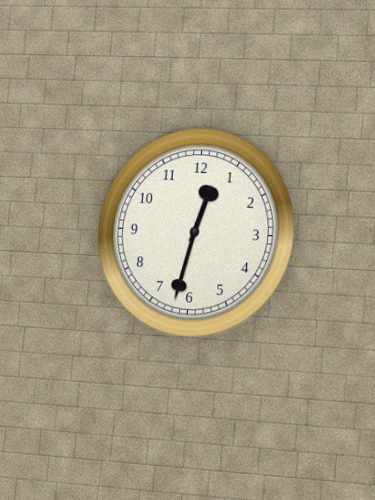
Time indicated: 12:32
